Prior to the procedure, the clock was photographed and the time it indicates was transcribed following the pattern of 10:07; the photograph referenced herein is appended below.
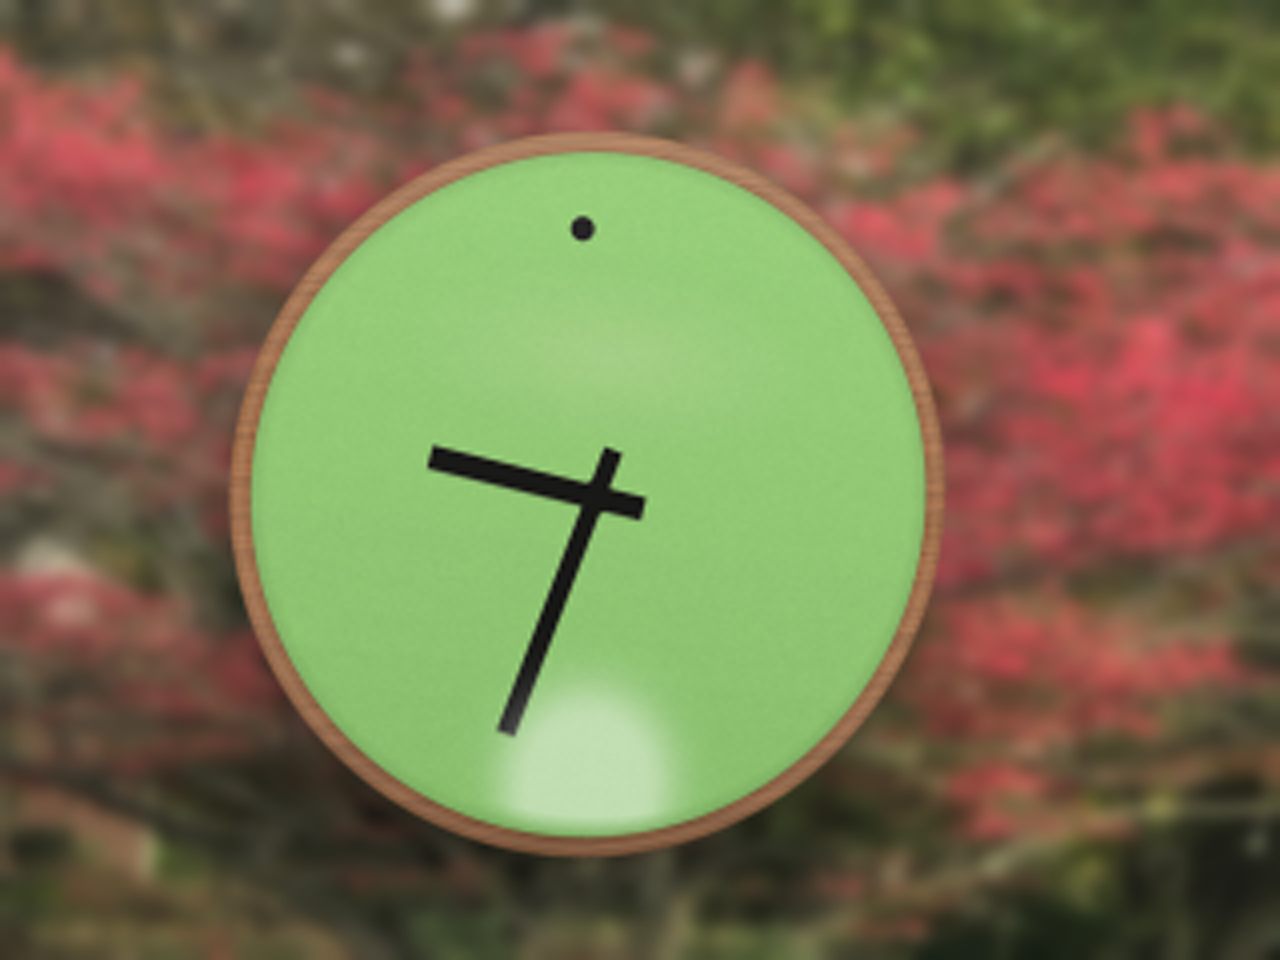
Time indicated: 9:34
